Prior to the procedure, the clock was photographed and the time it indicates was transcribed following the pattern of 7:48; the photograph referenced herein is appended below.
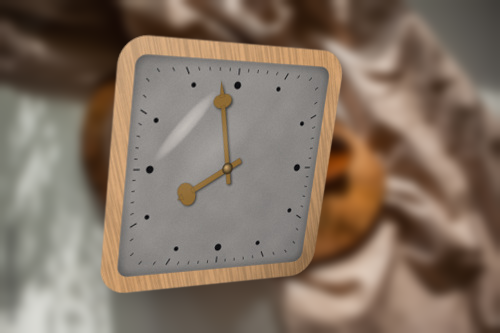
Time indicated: 7:58
